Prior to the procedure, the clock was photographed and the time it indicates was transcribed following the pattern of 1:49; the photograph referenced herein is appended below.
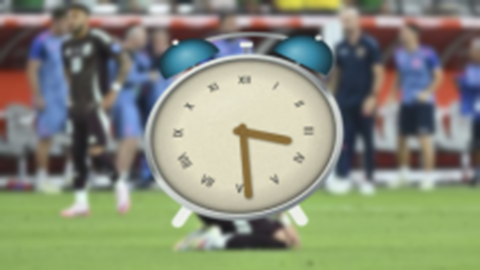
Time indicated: 3:29
